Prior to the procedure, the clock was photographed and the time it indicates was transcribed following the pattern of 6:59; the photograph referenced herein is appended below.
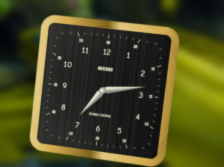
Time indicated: 7:13
